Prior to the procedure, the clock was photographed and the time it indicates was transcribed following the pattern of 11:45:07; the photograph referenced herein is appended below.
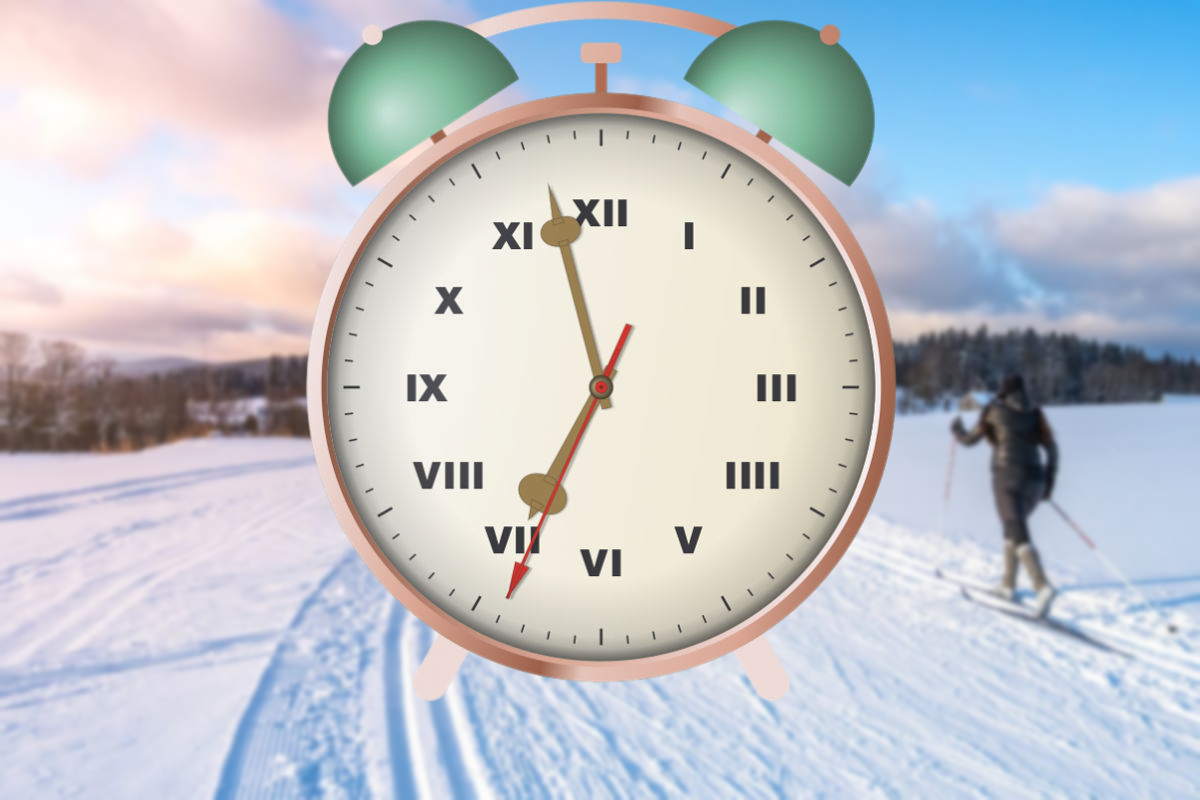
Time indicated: 6:57:34
